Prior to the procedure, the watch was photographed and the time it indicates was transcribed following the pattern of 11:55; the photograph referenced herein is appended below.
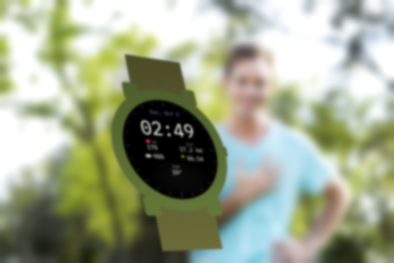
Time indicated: 2:49
